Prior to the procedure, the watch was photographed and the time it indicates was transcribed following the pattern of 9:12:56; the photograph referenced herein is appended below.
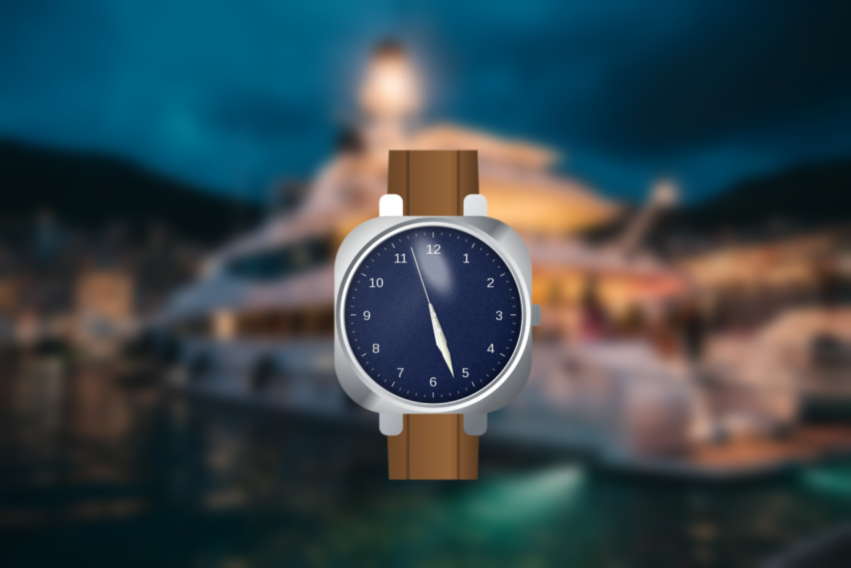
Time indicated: 5:26:57
